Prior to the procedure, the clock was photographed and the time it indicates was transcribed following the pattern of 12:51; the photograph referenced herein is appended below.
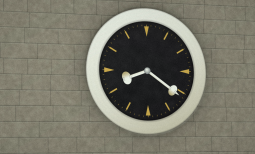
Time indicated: 8:21
